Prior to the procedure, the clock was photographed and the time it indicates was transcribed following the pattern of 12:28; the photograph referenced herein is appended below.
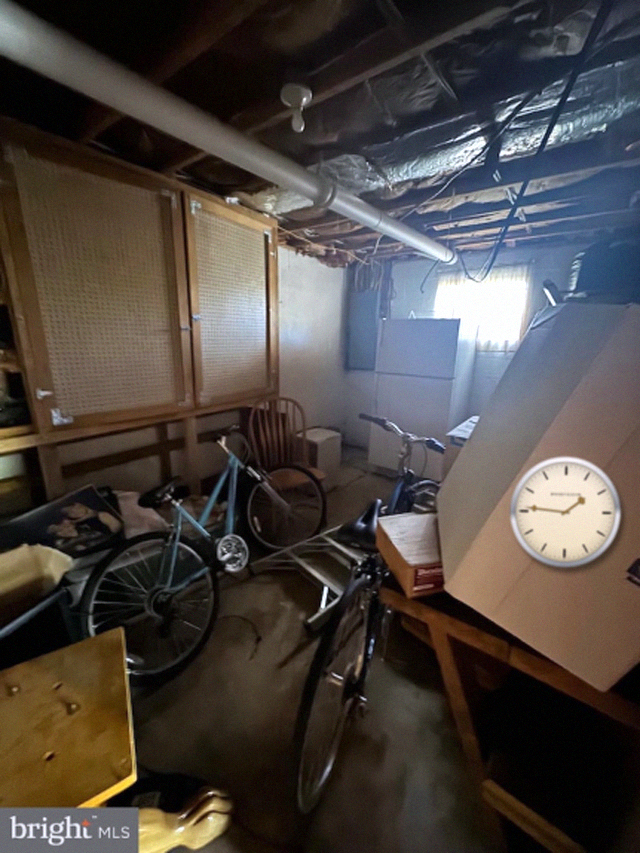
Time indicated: 1:46
